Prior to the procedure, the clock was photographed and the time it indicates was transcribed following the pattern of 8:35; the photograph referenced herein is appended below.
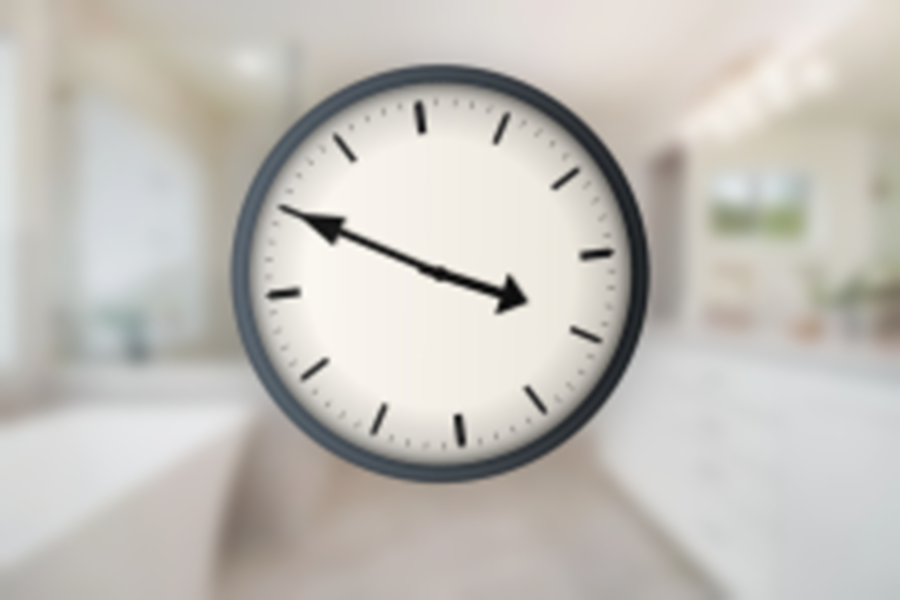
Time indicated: 3:50
